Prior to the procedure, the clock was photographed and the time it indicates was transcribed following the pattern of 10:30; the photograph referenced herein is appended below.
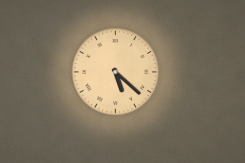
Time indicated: 5:22
